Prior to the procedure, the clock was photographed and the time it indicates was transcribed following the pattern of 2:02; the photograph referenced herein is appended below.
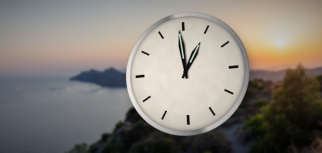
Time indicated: 12:59
